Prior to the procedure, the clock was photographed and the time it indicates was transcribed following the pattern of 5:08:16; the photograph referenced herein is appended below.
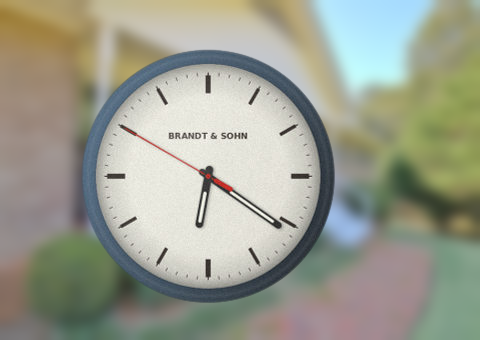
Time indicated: 6:20:50
